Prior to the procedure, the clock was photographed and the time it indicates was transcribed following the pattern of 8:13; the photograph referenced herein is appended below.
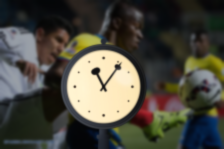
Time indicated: 11:06
